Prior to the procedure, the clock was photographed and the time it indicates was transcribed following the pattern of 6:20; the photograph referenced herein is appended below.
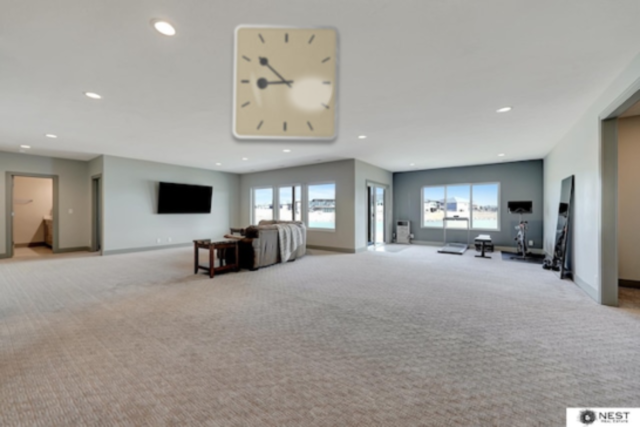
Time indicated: 8:52
